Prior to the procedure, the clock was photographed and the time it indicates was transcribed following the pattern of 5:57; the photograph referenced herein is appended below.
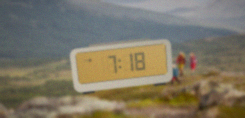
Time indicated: 7:18
